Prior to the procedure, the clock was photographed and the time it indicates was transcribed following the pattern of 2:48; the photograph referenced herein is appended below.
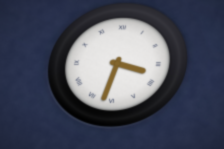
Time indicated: 3:32
